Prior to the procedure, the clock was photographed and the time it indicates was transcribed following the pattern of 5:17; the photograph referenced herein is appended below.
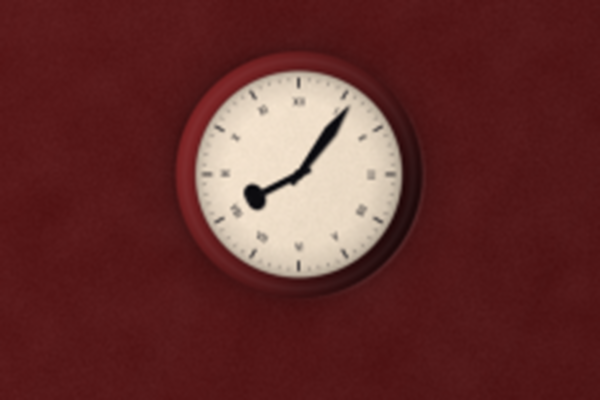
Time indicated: 8:06
